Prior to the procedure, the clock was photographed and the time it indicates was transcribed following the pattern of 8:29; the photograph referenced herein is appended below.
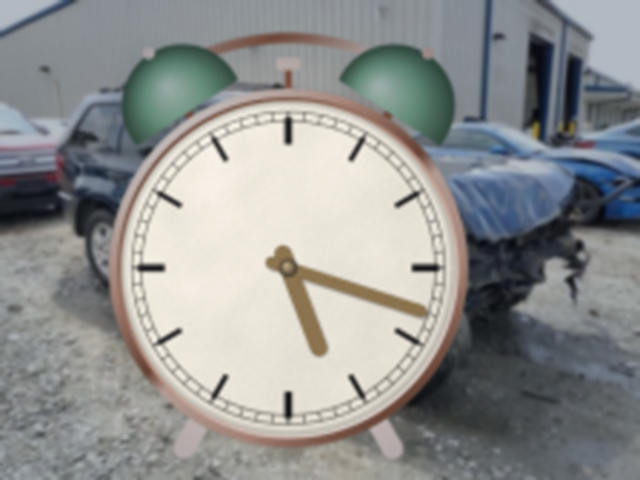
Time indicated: 5:18
